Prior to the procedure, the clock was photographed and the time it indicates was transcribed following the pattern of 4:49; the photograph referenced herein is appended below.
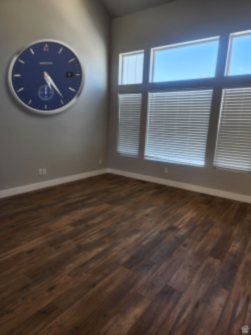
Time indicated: 5:24
